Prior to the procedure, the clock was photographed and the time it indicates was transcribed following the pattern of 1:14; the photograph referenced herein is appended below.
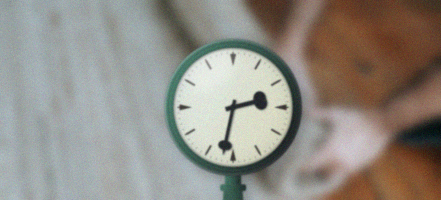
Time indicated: 2:32
